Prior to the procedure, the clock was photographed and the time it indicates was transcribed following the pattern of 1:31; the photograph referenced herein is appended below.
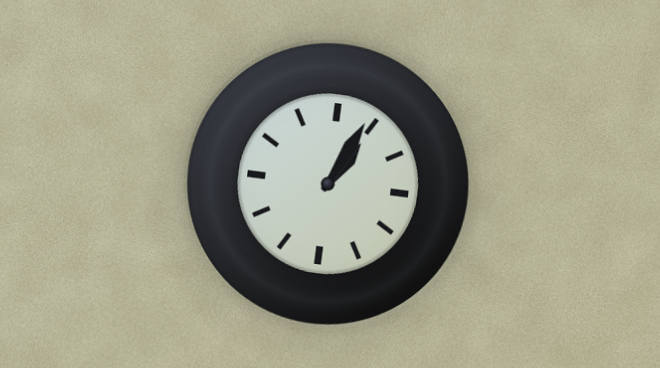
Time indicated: 1:04
